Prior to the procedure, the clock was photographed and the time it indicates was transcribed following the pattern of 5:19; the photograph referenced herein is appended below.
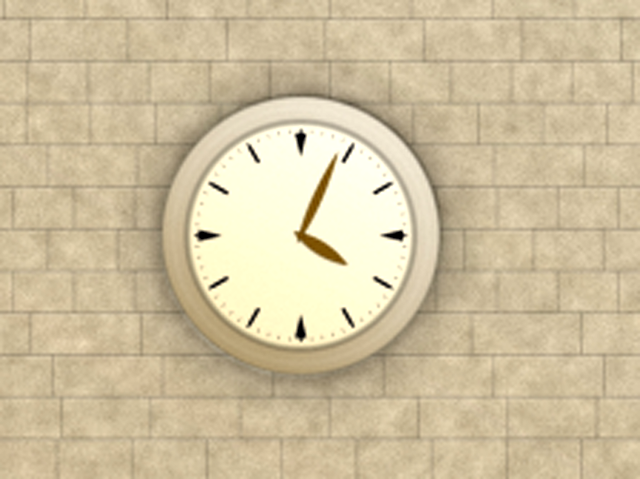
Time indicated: 4:04
